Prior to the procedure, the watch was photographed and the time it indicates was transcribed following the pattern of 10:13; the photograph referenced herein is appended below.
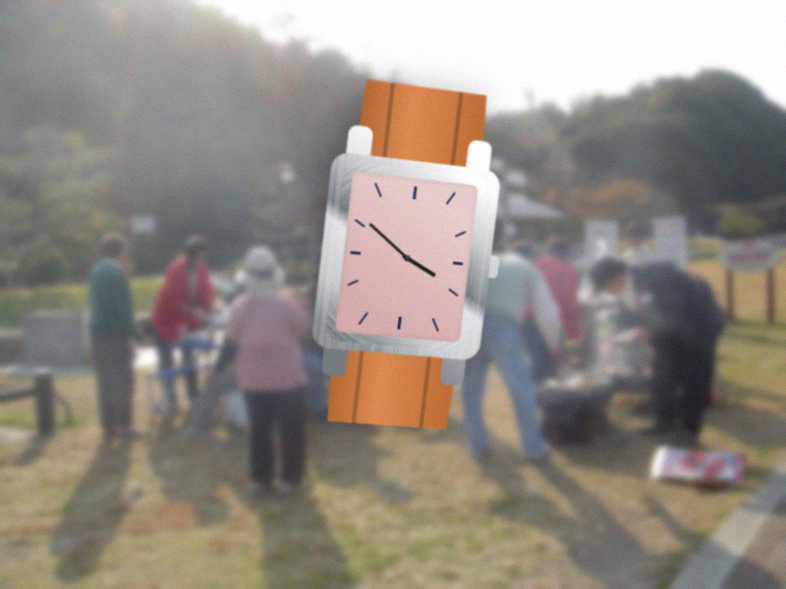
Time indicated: 3:51
